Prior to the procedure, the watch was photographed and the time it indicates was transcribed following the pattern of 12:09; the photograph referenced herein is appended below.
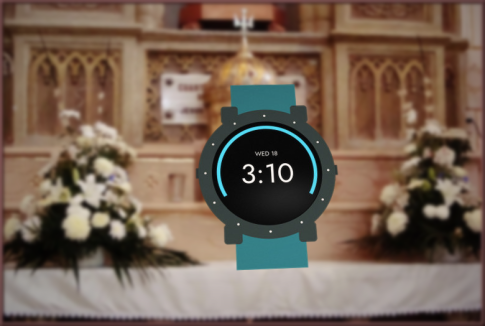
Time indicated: 3:10
